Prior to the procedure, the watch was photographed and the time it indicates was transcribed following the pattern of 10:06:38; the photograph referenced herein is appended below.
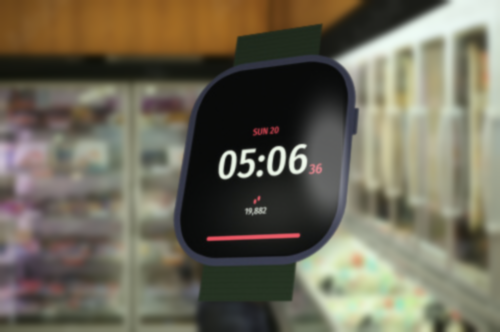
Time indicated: 5:06:36
